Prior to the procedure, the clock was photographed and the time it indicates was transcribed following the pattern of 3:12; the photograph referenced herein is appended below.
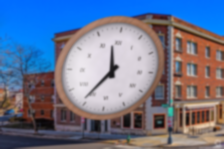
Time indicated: 11:36
